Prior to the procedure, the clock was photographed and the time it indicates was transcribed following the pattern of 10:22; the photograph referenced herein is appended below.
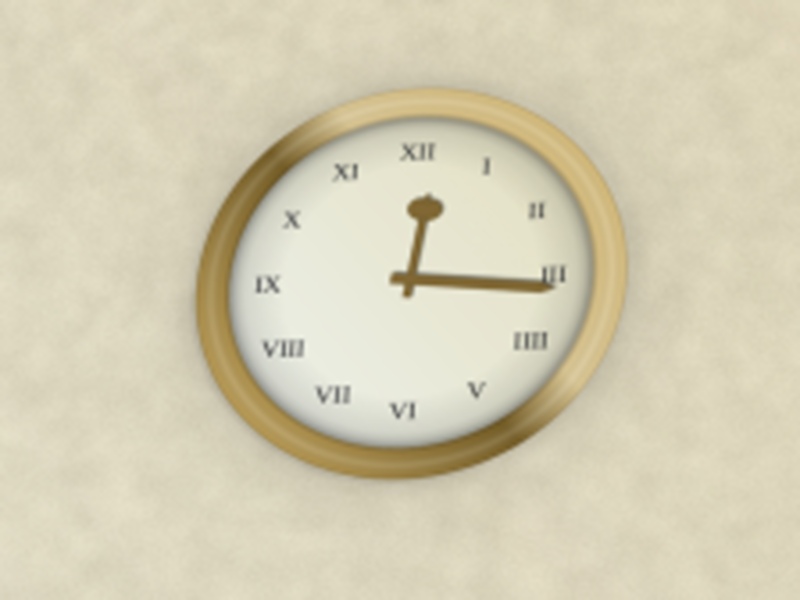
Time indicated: 12:16
